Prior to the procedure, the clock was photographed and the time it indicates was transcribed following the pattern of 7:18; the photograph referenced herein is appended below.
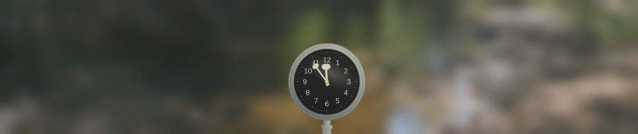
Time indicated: 11:54
